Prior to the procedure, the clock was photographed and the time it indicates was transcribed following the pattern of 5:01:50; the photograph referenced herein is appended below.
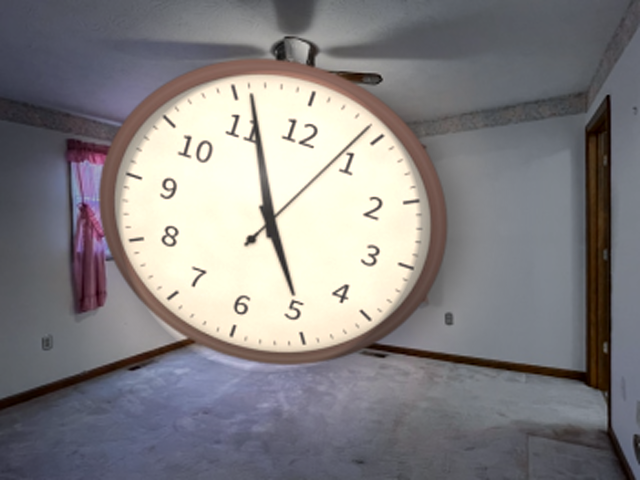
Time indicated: 4:56:04
